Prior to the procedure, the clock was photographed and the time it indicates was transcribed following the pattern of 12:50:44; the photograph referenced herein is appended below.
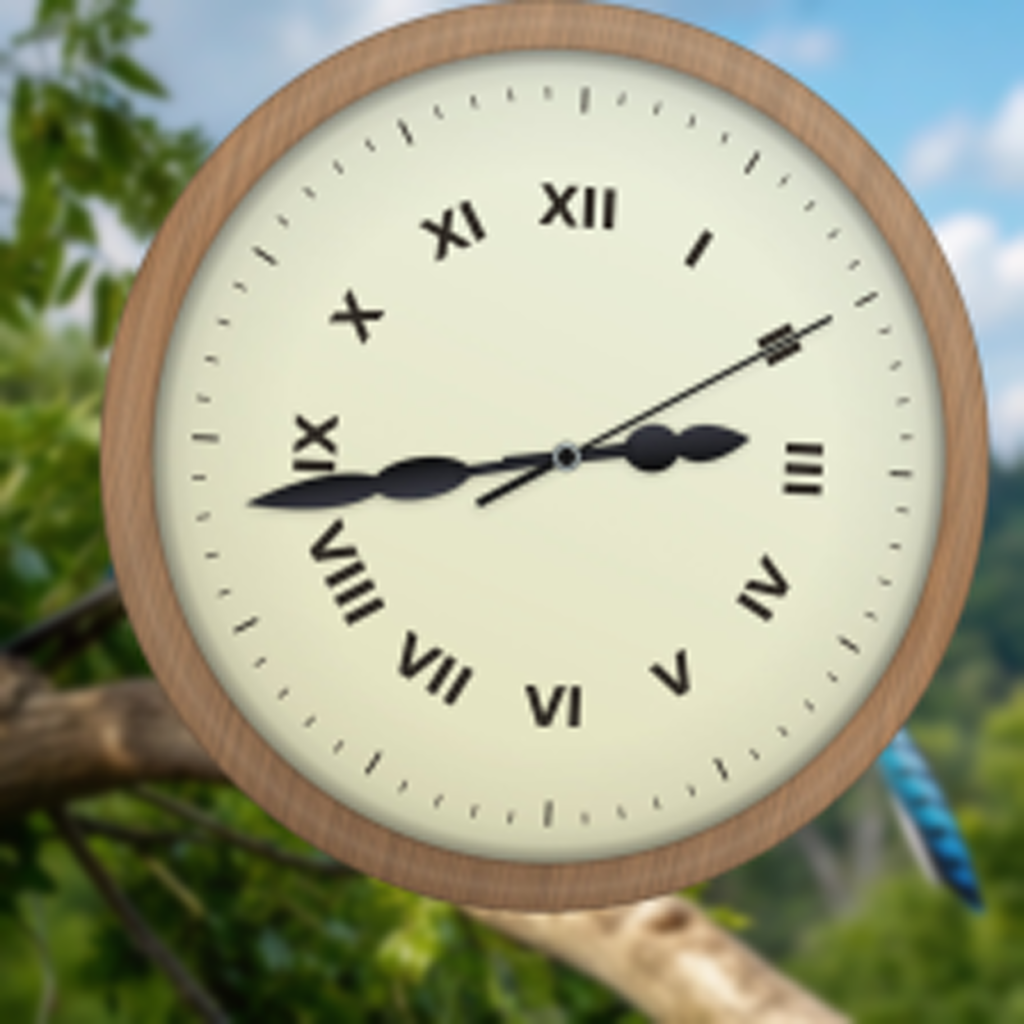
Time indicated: 2:43:10
